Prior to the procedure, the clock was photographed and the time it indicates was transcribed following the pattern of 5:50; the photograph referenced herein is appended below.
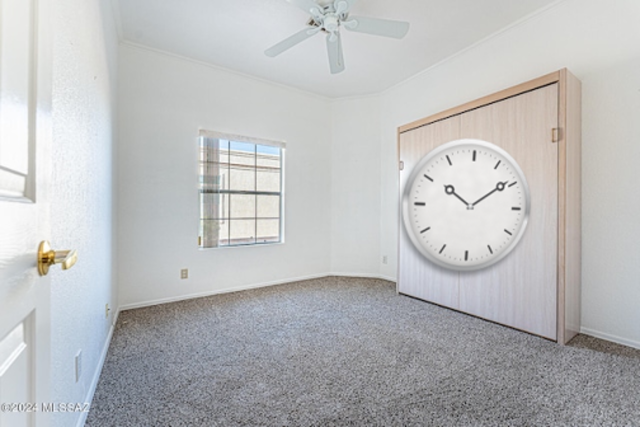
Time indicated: 10:09
